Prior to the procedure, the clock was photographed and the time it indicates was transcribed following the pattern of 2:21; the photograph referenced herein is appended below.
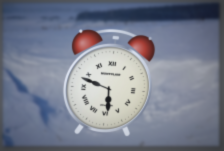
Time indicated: 5:48
